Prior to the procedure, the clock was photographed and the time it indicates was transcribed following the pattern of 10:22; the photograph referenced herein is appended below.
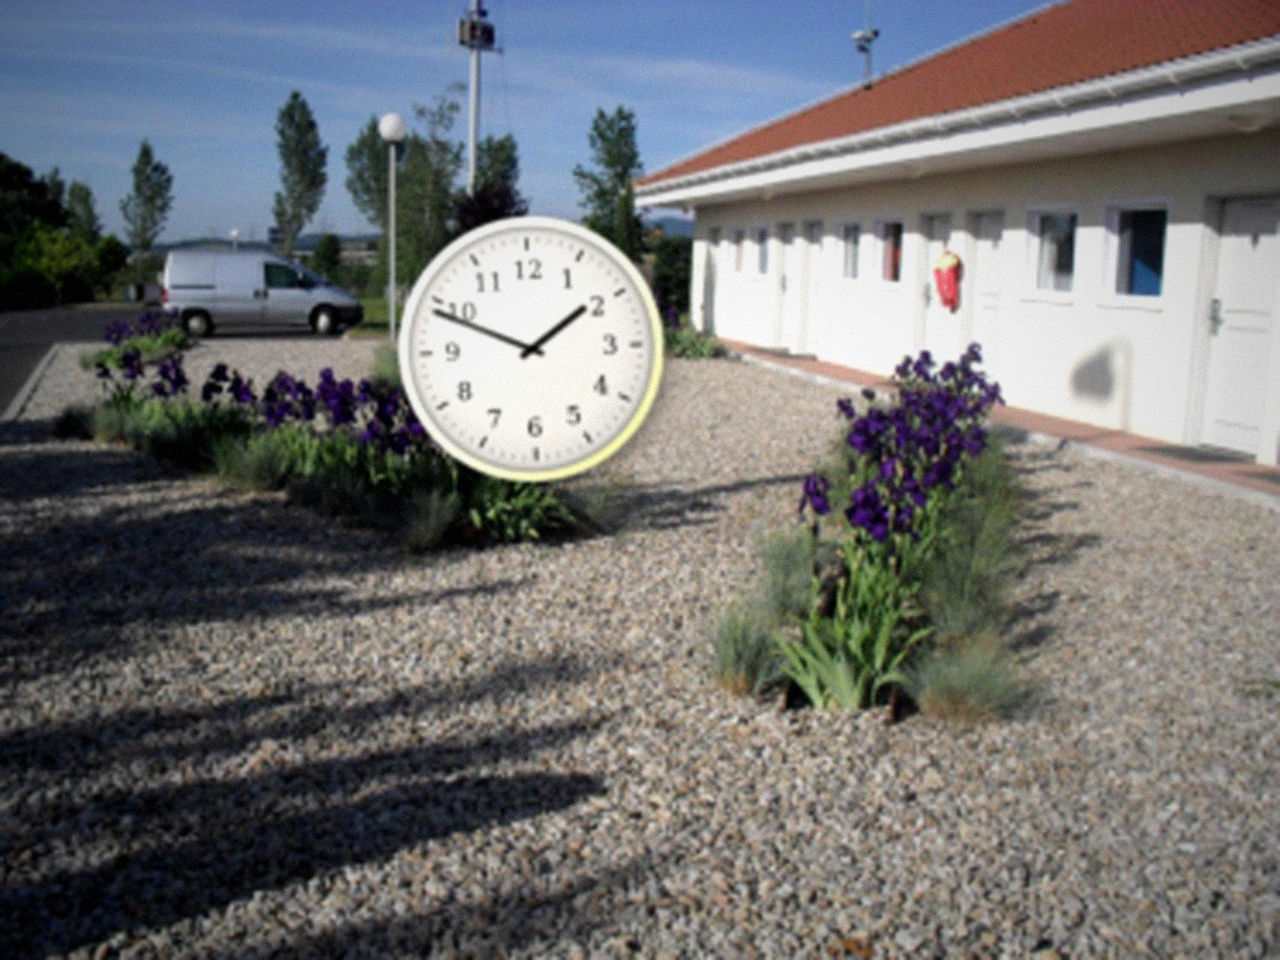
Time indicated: 1:49
